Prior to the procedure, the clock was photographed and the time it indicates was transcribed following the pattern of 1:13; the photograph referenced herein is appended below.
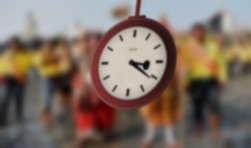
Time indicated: 3:21
